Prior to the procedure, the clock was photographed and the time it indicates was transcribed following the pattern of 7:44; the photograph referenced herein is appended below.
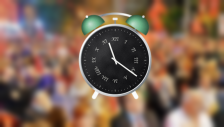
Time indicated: 11:21
